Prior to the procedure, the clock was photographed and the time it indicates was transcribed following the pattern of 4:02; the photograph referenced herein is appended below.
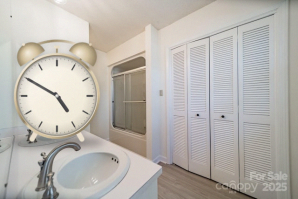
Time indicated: 4:50
